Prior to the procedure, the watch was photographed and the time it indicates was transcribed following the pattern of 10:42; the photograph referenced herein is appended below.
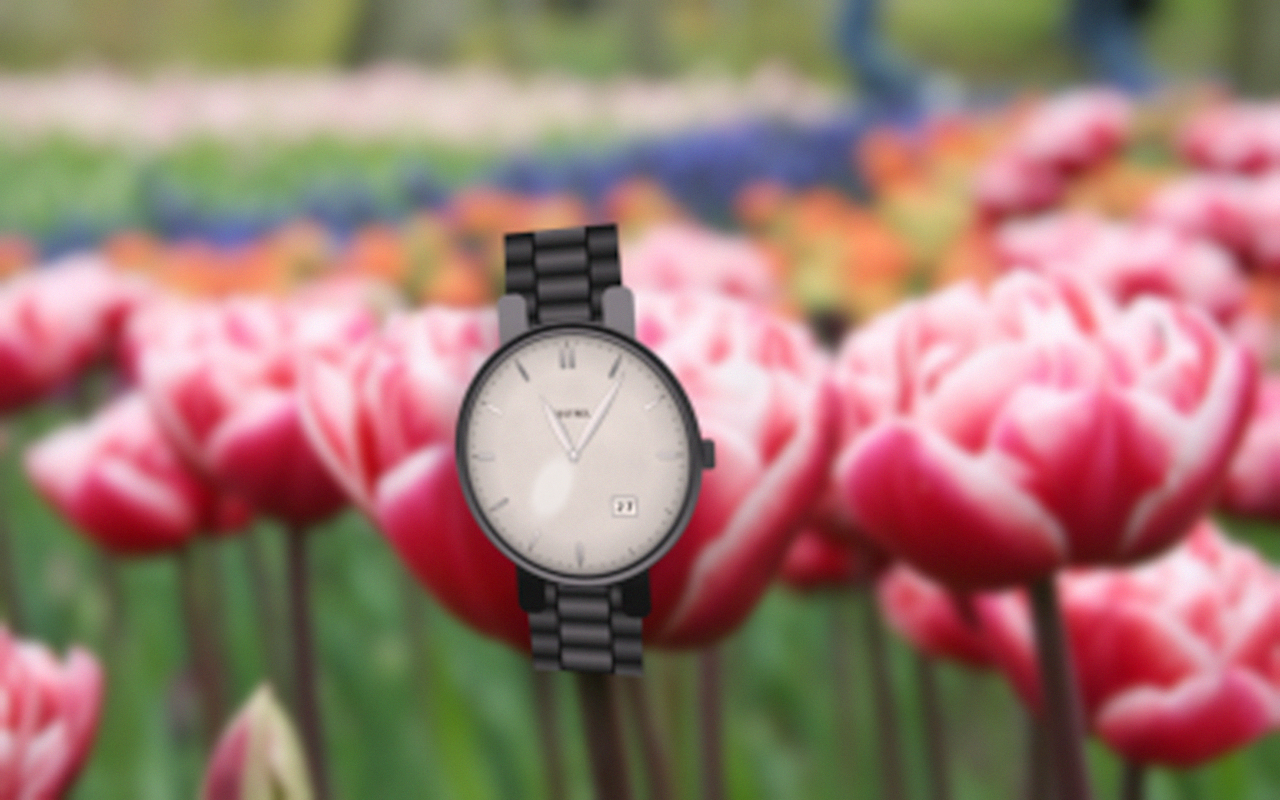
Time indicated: 11:06
